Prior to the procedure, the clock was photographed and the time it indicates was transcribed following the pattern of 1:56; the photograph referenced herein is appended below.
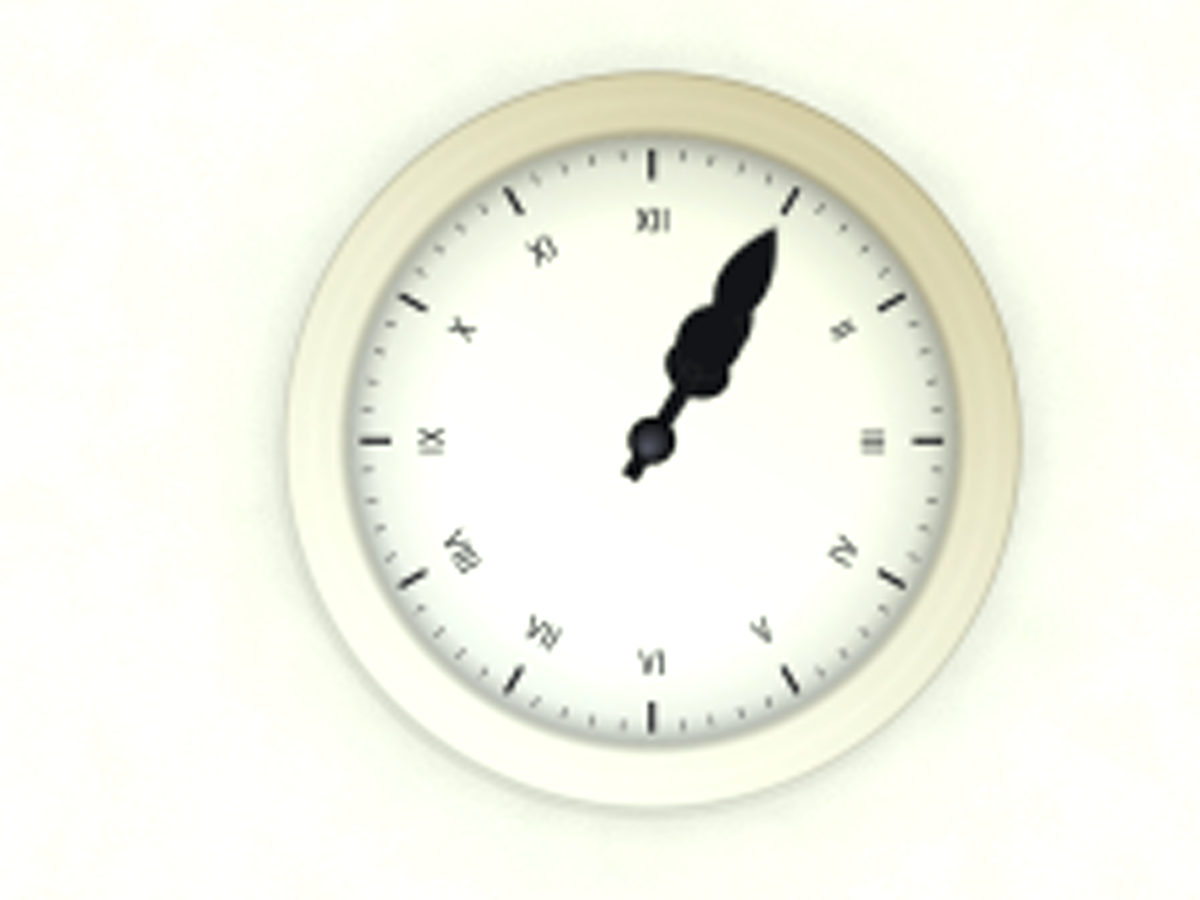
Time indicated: 1:05
